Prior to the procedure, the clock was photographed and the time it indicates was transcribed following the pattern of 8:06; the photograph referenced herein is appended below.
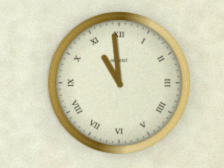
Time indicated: 10:59
